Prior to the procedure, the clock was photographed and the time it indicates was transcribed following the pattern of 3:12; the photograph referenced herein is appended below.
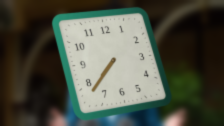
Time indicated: 7:38
